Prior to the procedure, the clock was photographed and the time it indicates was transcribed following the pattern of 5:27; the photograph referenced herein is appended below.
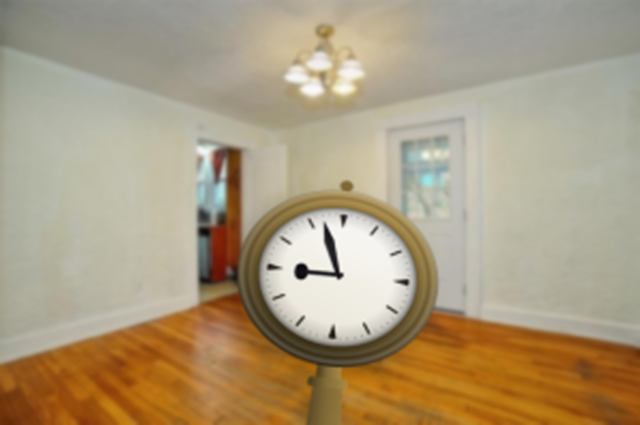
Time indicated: 8:57
